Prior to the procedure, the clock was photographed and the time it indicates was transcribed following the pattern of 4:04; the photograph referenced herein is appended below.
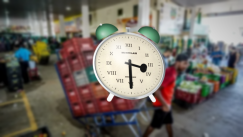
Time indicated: 3:30
